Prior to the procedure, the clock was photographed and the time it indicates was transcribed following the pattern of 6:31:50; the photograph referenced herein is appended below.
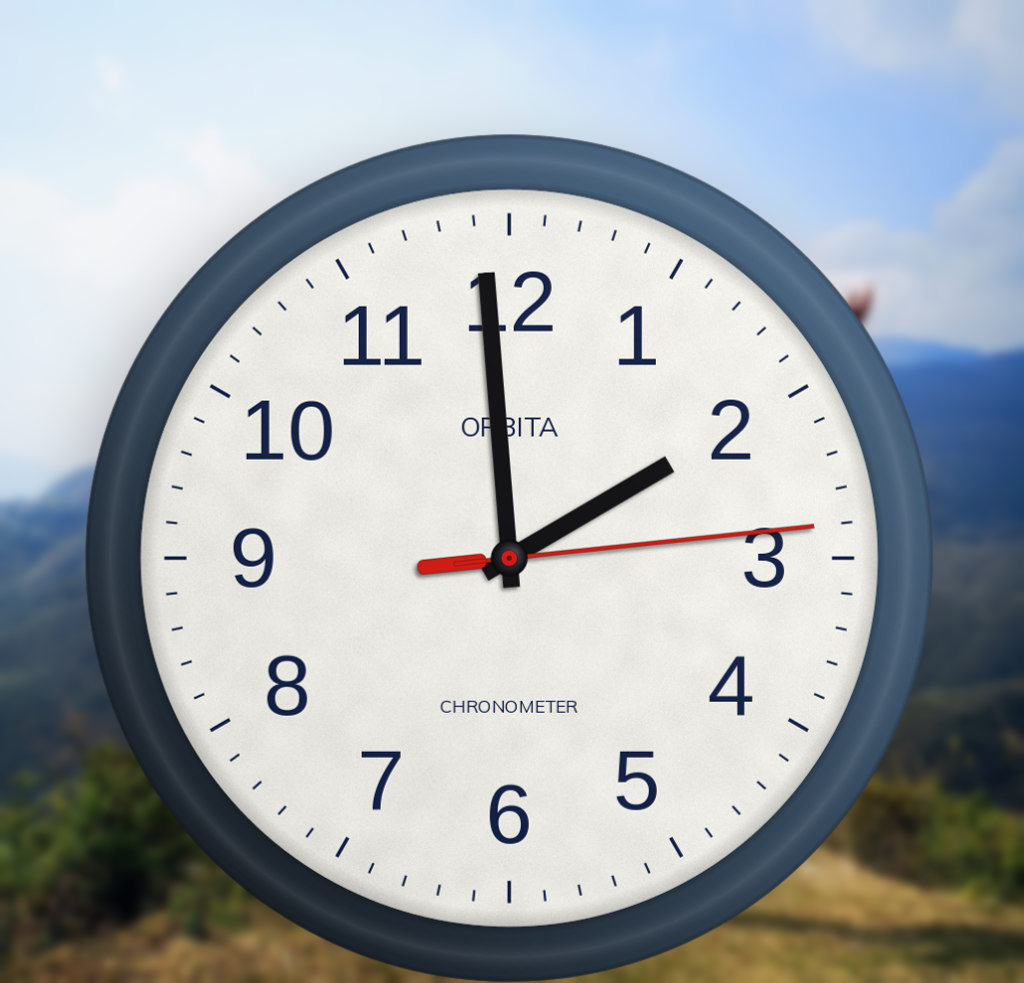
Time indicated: 1:59:14
